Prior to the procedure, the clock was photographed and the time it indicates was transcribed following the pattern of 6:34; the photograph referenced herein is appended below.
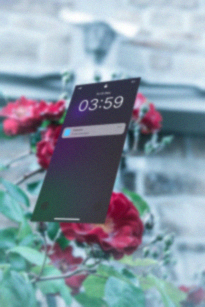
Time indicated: 3:59
